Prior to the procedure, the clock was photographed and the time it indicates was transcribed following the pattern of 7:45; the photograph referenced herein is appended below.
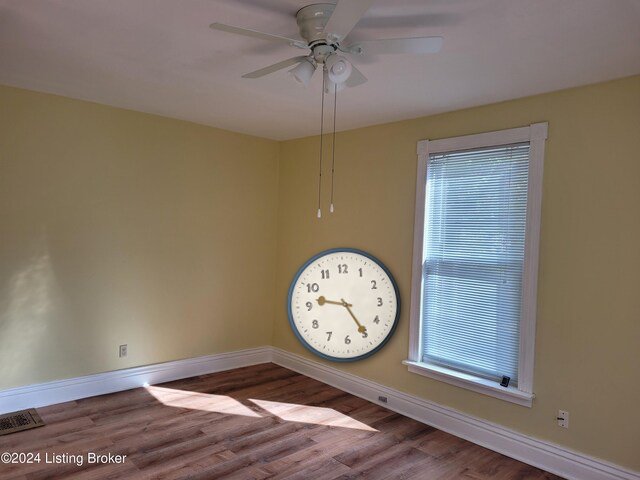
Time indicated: 9:25
